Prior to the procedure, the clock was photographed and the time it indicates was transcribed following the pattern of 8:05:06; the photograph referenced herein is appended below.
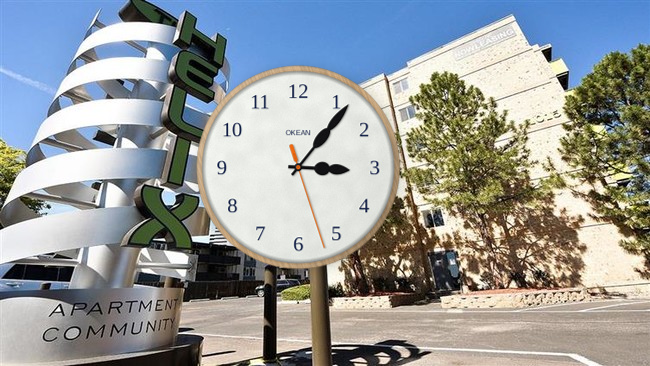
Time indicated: 3:06:27
